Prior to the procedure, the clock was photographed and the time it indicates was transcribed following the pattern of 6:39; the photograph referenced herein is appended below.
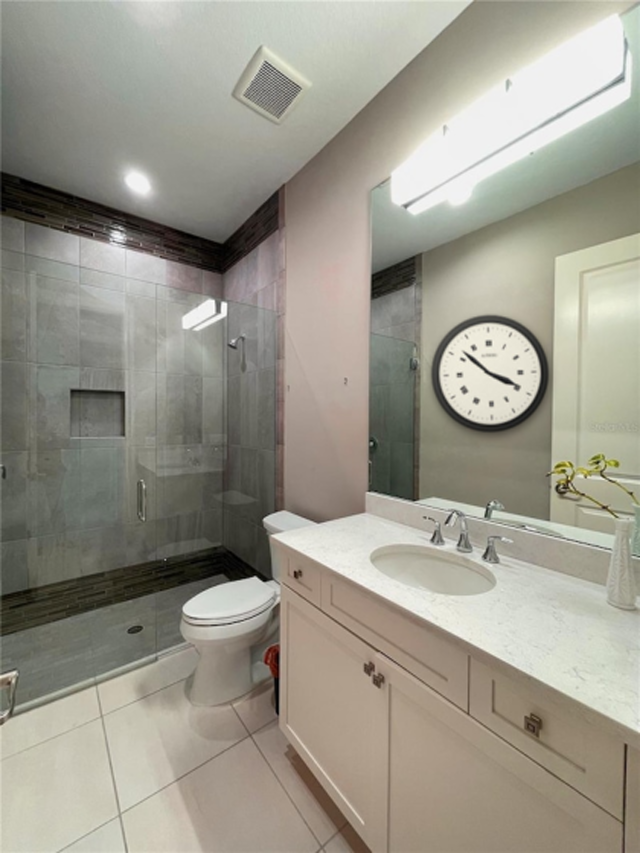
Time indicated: 3:52
